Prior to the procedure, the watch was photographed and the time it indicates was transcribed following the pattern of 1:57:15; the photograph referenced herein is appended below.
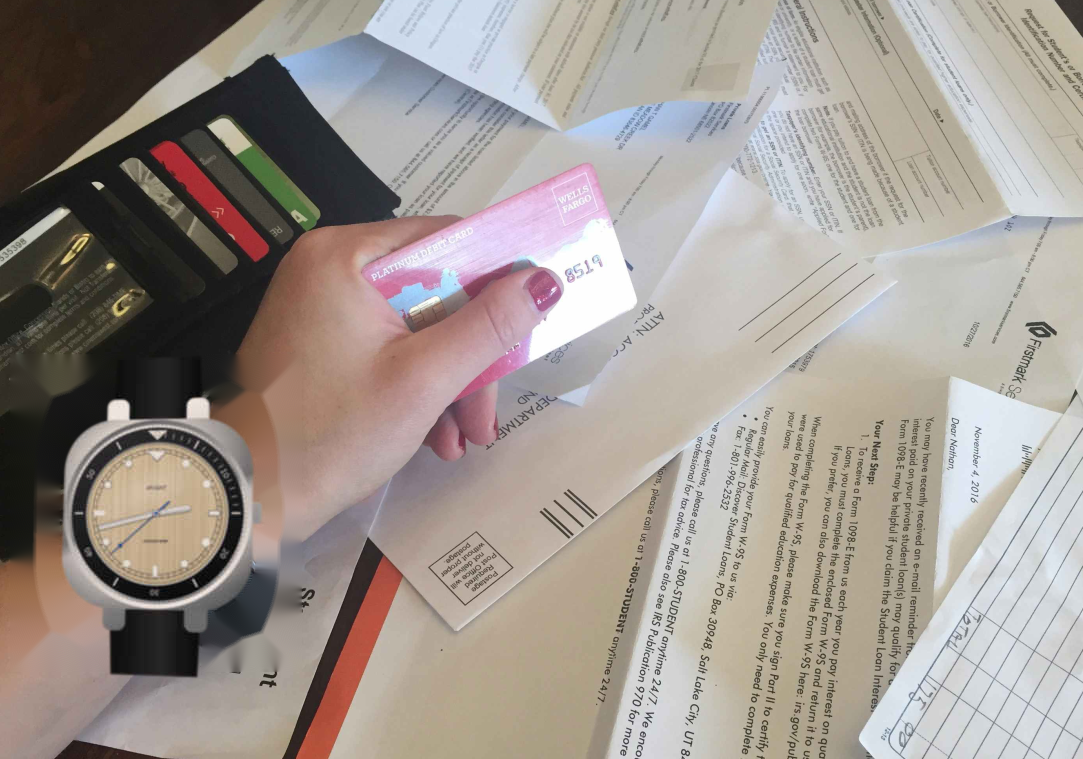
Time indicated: 2:42:38
